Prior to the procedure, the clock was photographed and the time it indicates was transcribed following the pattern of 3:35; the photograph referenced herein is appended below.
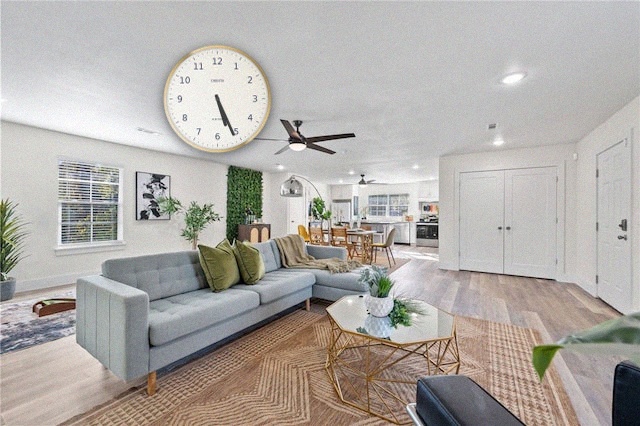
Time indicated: 5:26
